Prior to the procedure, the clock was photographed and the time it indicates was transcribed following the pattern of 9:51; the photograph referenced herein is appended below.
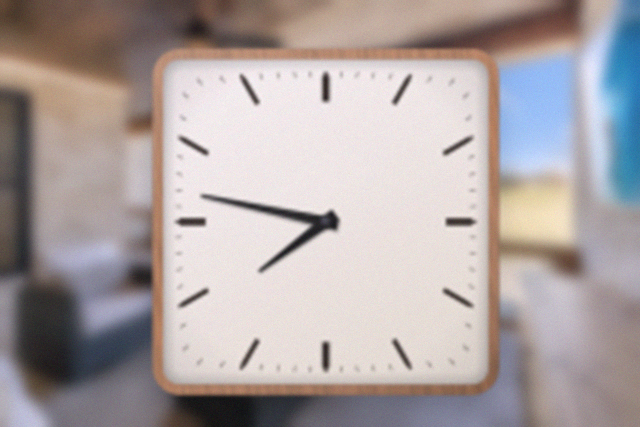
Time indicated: 7:47
